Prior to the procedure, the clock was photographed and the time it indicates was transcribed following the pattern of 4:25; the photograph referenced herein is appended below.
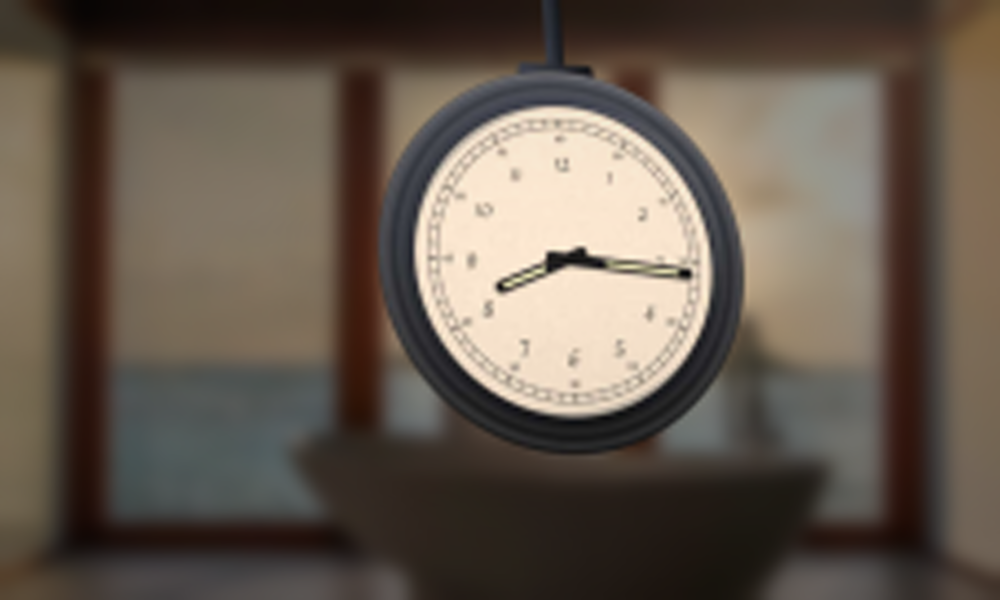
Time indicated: 8:16
